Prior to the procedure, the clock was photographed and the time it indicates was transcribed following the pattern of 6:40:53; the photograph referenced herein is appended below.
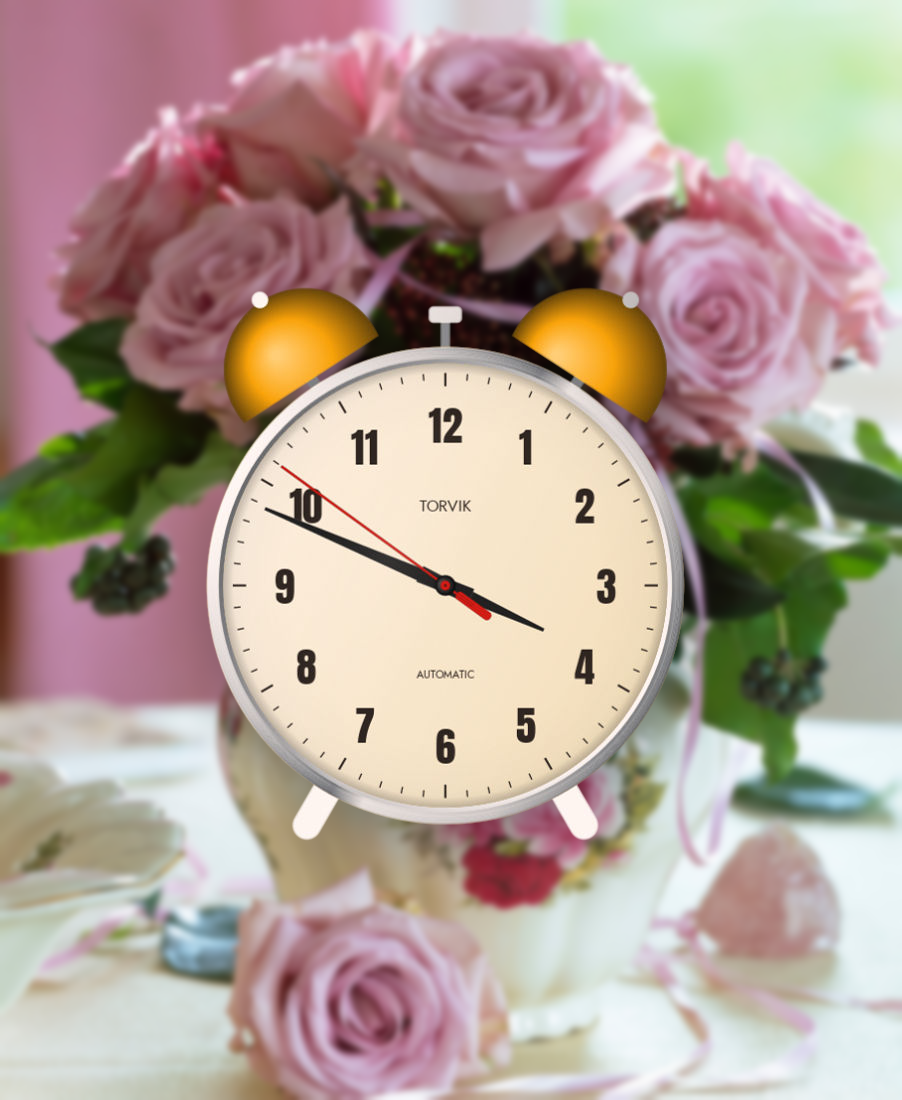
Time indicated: 3:48:51
